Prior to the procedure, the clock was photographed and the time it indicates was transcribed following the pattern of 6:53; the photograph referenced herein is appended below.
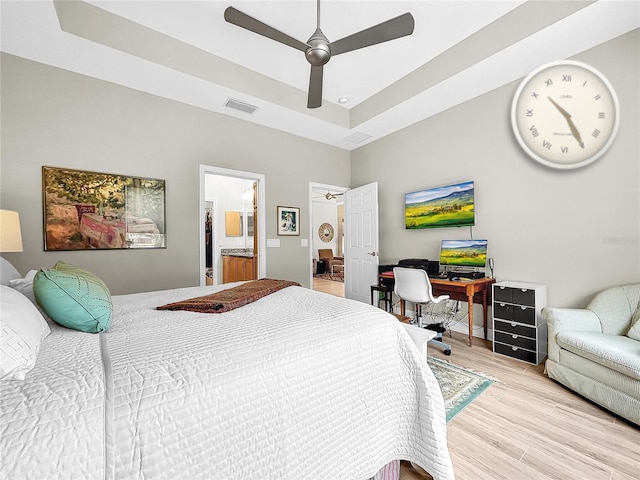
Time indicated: 10:25
